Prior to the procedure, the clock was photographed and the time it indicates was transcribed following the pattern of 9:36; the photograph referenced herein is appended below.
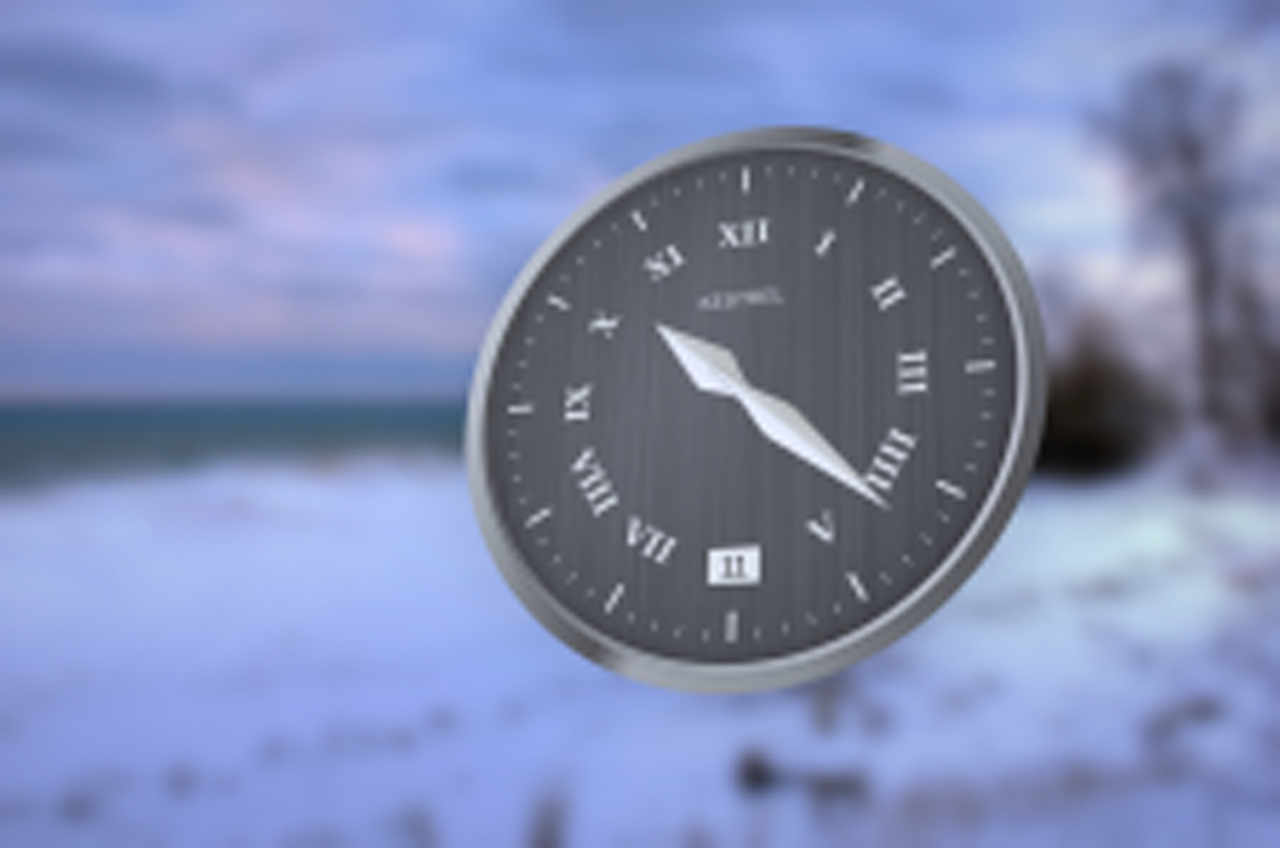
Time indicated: 10:22
